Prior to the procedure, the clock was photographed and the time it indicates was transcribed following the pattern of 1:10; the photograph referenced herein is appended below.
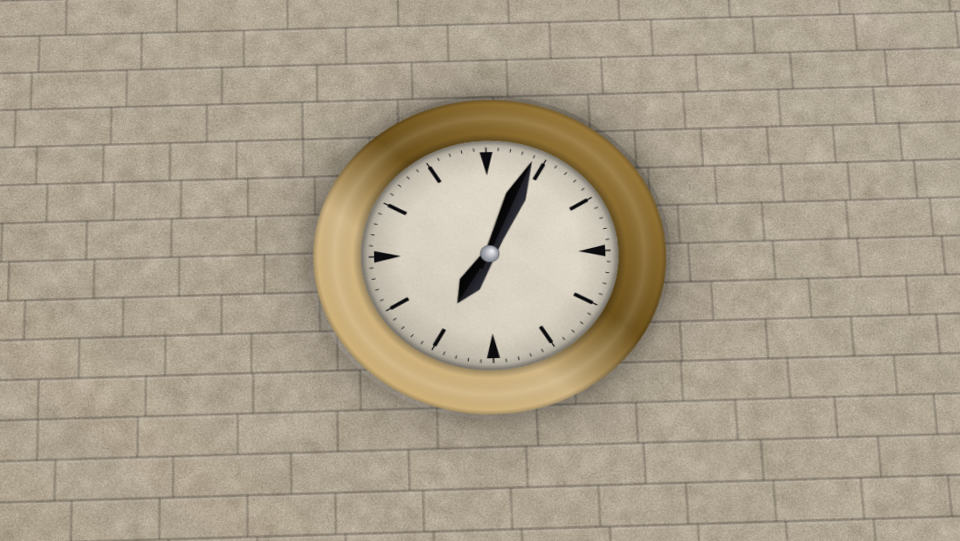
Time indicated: 7:04
